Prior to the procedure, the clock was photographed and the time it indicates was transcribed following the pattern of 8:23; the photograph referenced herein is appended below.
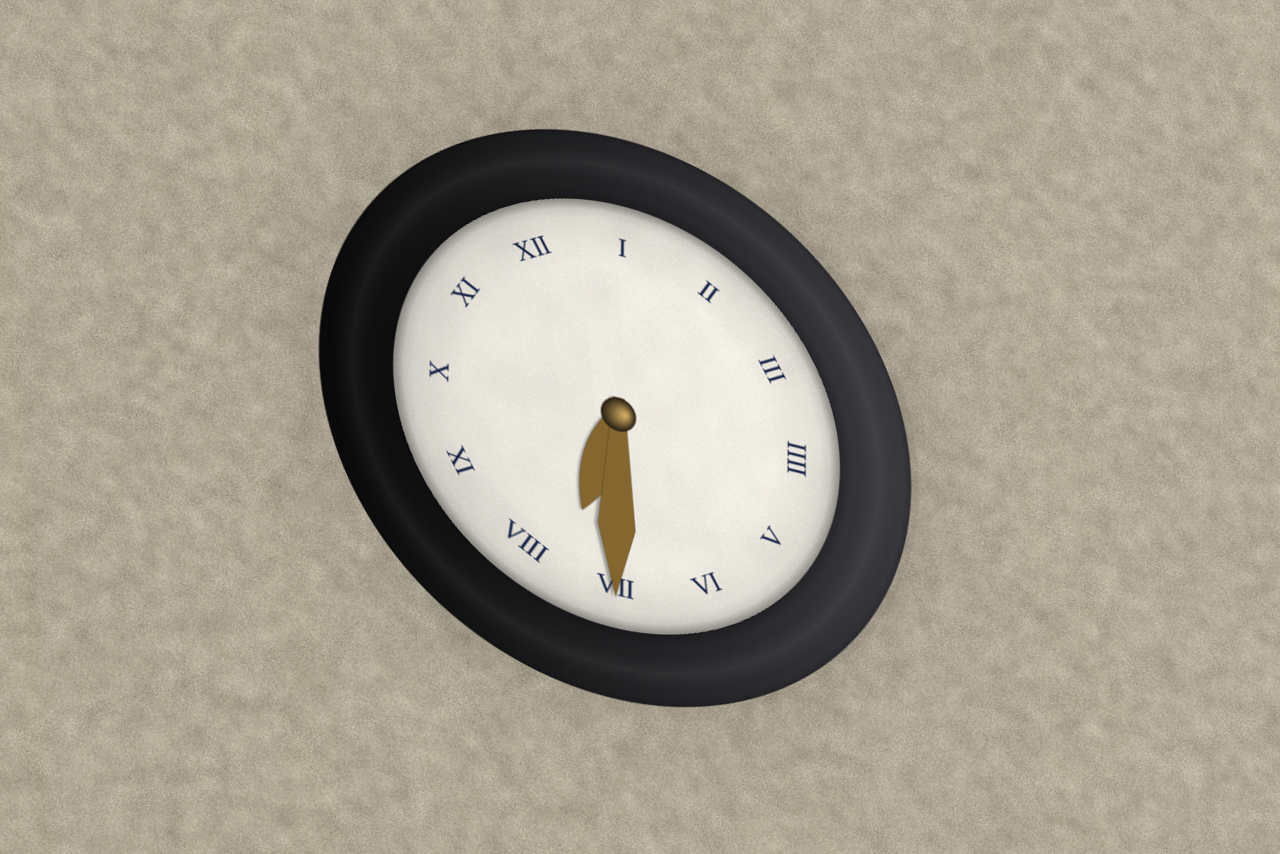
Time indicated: 7:35
